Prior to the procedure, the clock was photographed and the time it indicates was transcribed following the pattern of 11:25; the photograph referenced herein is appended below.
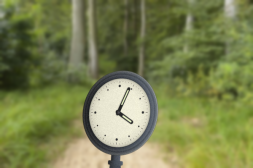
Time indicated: 4:04
